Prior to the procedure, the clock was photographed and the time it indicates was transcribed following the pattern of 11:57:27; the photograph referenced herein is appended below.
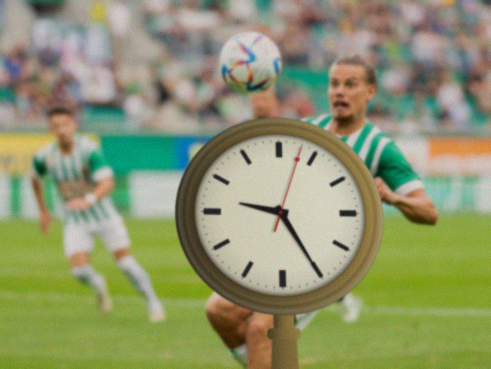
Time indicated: 9:25:03
